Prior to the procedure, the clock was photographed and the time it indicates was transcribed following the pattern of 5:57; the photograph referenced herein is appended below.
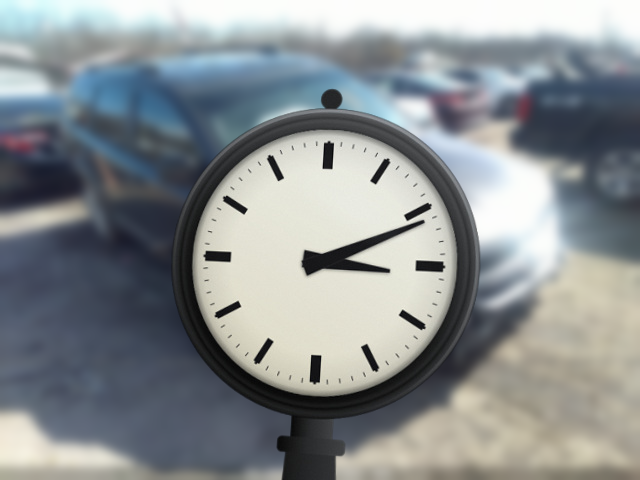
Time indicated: 3:11
